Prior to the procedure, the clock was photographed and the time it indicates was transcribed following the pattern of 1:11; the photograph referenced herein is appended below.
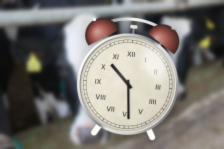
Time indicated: 10:29
